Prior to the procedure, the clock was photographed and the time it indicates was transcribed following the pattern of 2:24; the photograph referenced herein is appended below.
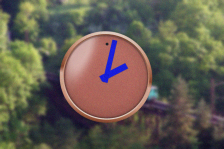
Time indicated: 2:02
